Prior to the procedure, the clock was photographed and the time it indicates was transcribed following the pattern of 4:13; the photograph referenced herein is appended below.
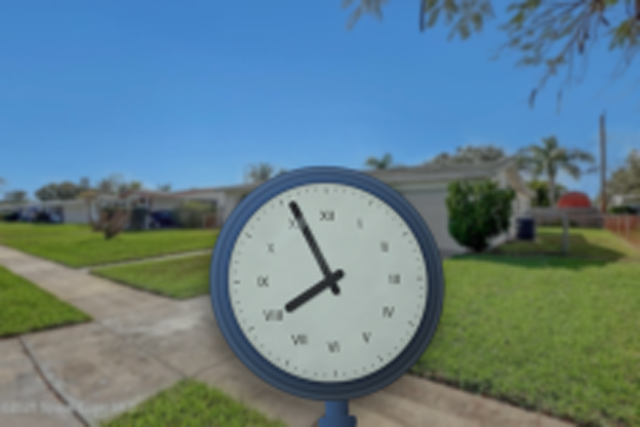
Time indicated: 7:56
